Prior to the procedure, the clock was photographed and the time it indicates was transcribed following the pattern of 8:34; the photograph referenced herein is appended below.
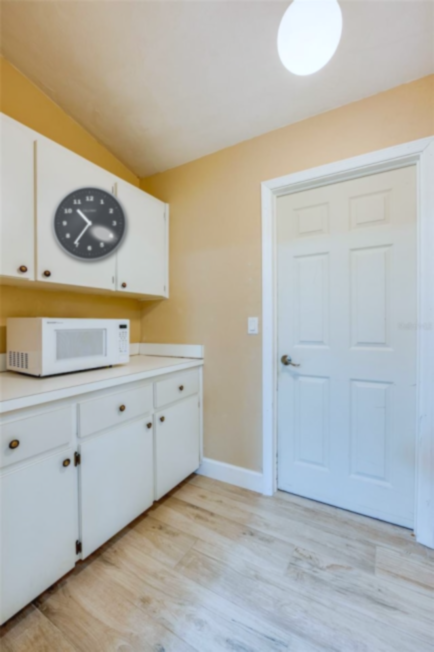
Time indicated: 10:36
